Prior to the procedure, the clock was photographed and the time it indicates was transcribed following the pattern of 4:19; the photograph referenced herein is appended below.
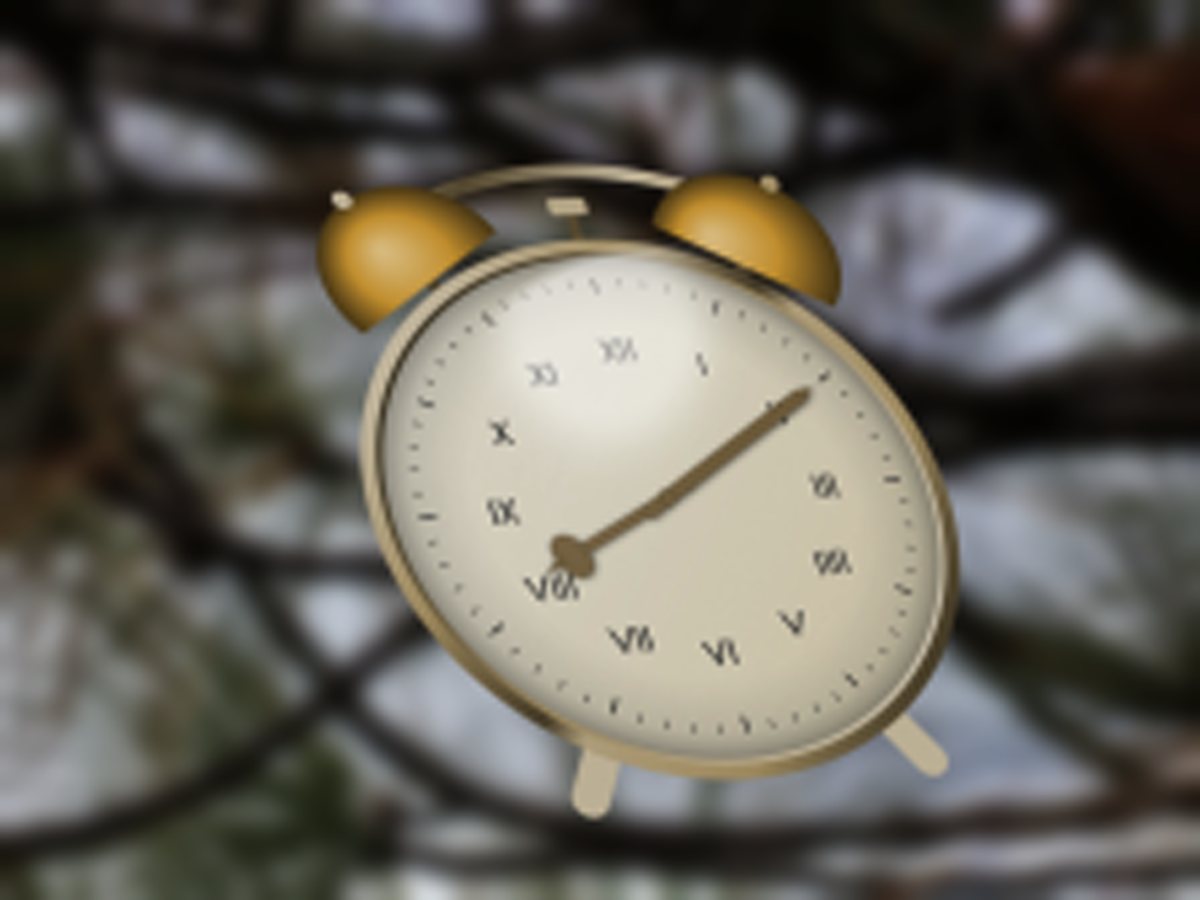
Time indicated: 8:10
